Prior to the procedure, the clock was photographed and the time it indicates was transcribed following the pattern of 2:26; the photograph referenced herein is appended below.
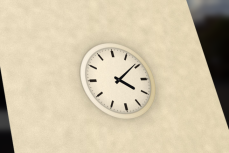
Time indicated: 4:09
